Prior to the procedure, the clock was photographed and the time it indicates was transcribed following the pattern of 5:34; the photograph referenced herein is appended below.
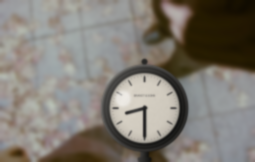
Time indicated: 8:30
